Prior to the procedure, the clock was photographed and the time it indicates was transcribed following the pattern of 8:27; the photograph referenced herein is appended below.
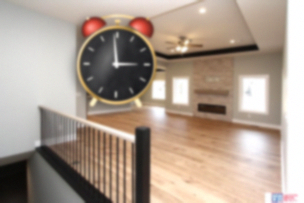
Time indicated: 2:59
